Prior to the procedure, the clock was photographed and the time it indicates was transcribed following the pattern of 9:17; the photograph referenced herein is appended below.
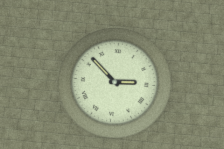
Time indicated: 2:52
